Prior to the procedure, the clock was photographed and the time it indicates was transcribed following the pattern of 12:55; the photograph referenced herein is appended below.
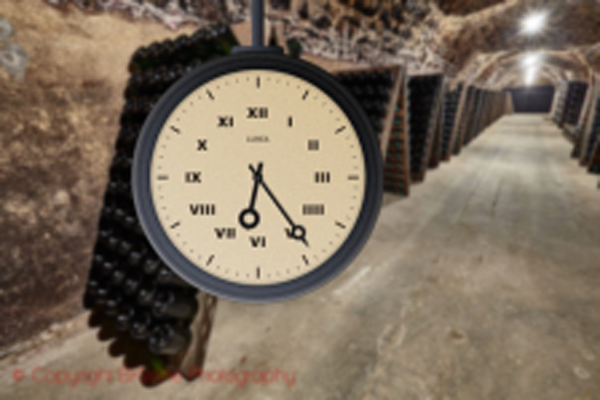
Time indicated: 6:24
